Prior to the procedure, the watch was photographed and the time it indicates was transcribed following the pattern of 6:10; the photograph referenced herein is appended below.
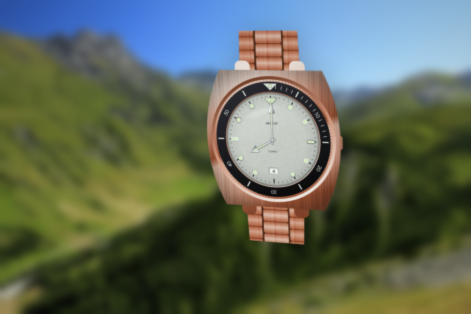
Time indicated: 8:00
